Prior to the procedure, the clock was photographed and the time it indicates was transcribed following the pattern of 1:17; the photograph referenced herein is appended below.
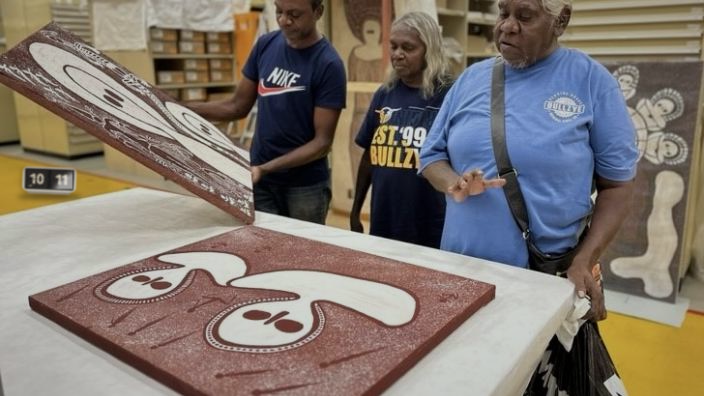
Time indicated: 10:11
